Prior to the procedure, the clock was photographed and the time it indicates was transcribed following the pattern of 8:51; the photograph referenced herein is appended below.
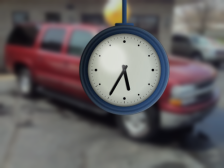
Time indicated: 5:35
